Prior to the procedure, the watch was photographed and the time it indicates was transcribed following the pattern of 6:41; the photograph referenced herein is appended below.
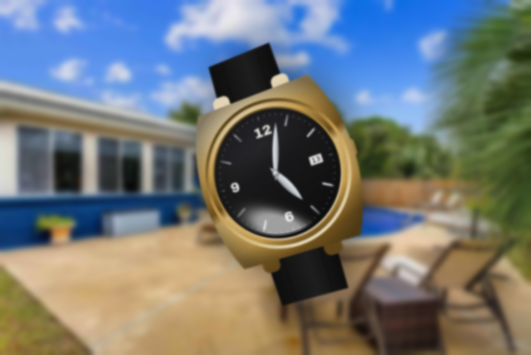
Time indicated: 5:03
